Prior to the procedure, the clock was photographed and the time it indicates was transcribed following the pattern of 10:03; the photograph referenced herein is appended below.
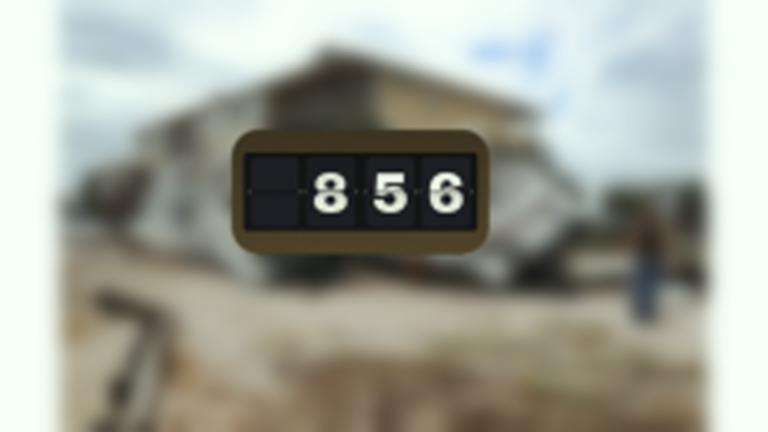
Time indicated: 8:56
